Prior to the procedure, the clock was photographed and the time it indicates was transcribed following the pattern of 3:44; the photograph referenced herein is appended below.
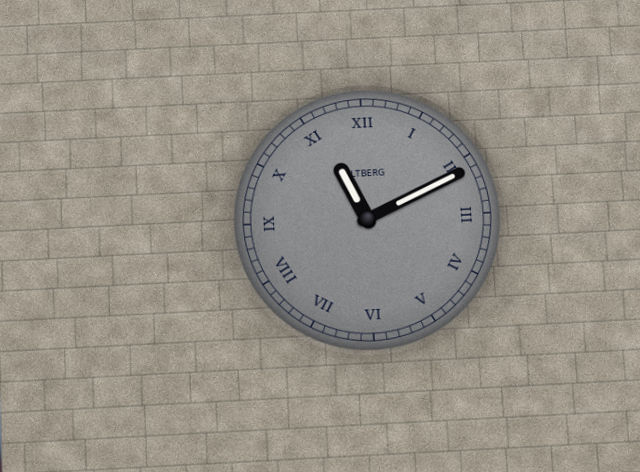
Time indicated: 11:11
